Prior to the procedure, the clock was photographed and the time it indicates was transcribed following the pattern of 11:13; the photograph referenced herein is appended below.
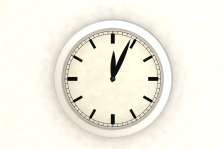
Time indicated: 12:04
